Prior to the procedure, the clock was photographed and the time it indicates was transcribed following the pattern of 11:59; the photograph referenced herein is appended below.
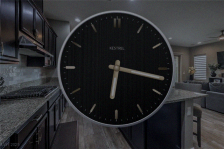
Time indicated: 6:17
